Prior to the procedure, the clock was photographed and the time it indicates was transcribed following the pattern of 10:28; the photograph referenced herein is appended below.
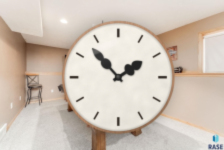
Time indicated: 1:53
